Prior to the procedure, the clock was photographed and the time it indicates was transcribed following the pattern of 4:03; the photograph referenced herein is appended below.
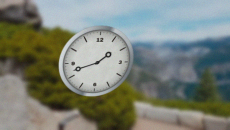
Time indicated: 1:42
